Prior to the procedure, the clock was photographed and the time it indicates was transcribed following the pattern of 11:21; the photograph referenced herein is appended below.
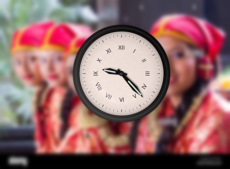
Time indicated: 9:23
